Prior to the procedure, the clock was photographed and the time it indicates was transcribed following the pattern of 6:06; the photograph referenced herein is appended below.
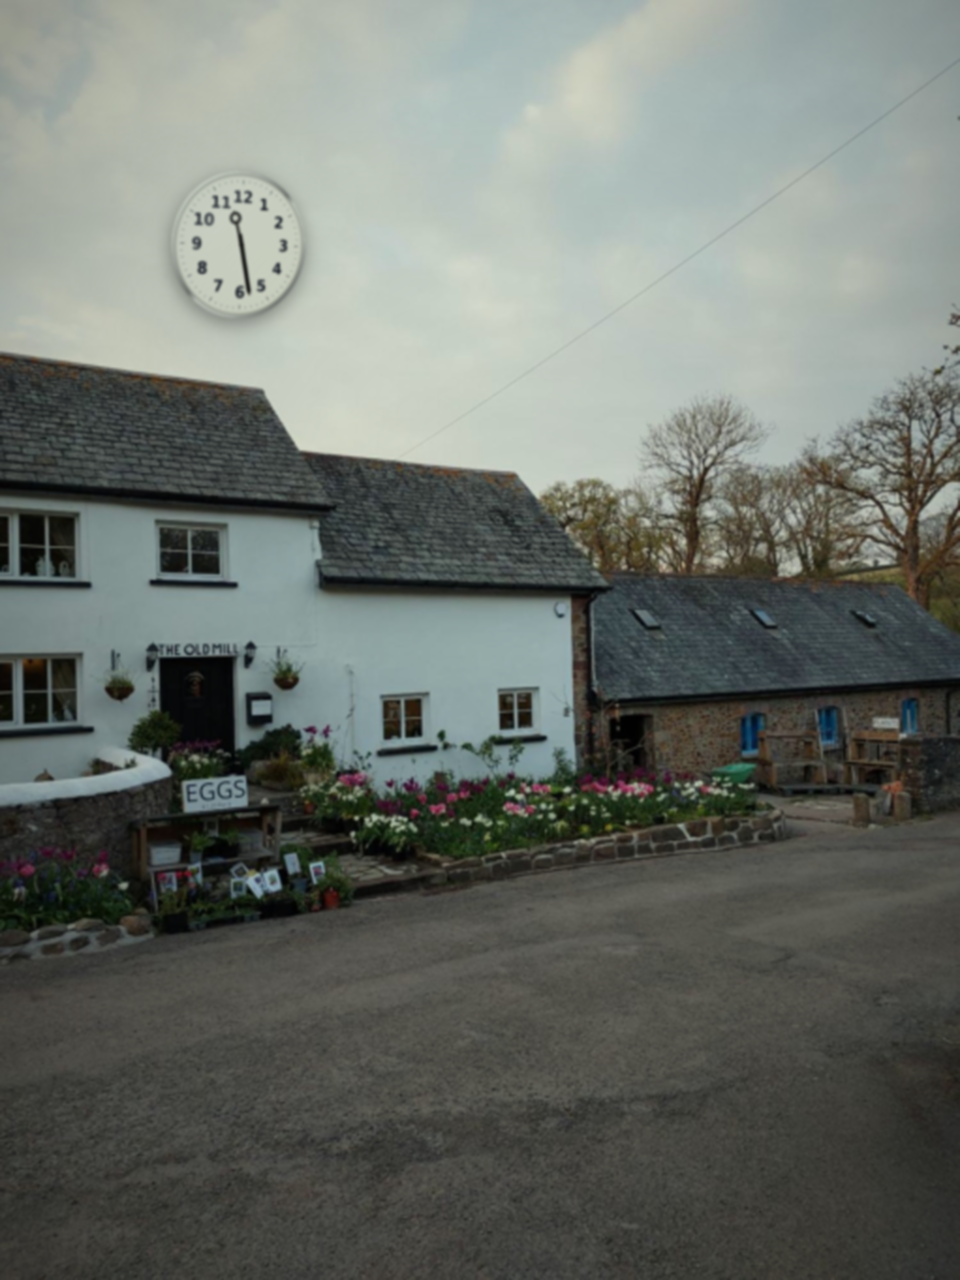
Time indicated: 11:28
